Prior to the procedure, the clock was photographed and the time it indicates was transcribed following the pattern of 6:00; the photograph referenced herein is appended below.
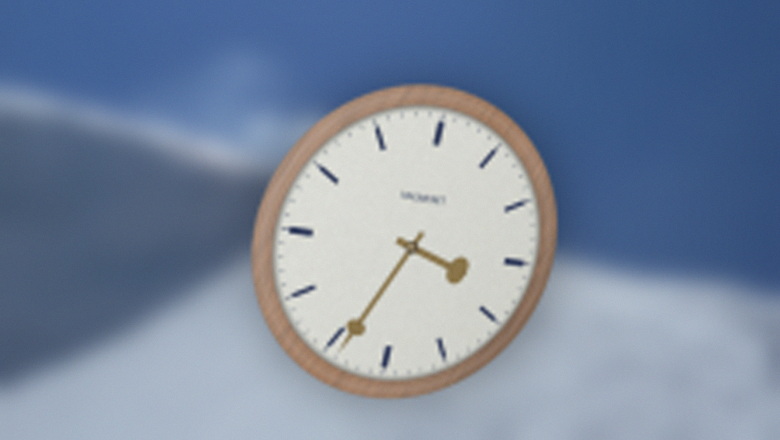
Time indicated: 3:34
